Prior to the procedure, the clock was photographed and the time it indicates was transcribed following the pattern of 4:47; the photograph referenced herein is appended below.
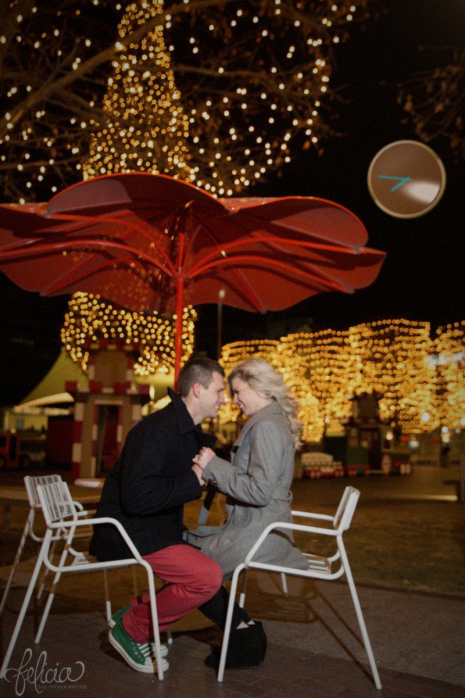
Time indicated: 7:46
